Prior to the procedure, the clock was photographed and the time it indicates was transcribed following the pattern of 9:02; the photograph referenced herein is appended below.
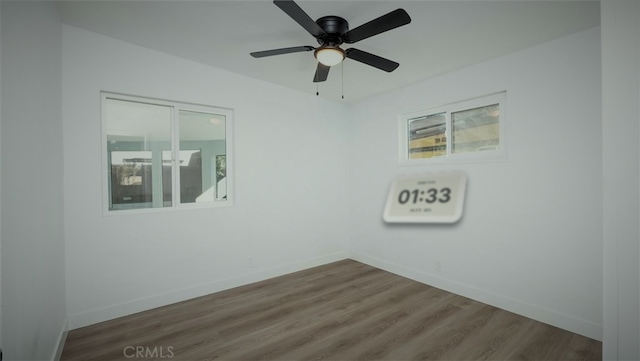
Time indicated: 1:33
